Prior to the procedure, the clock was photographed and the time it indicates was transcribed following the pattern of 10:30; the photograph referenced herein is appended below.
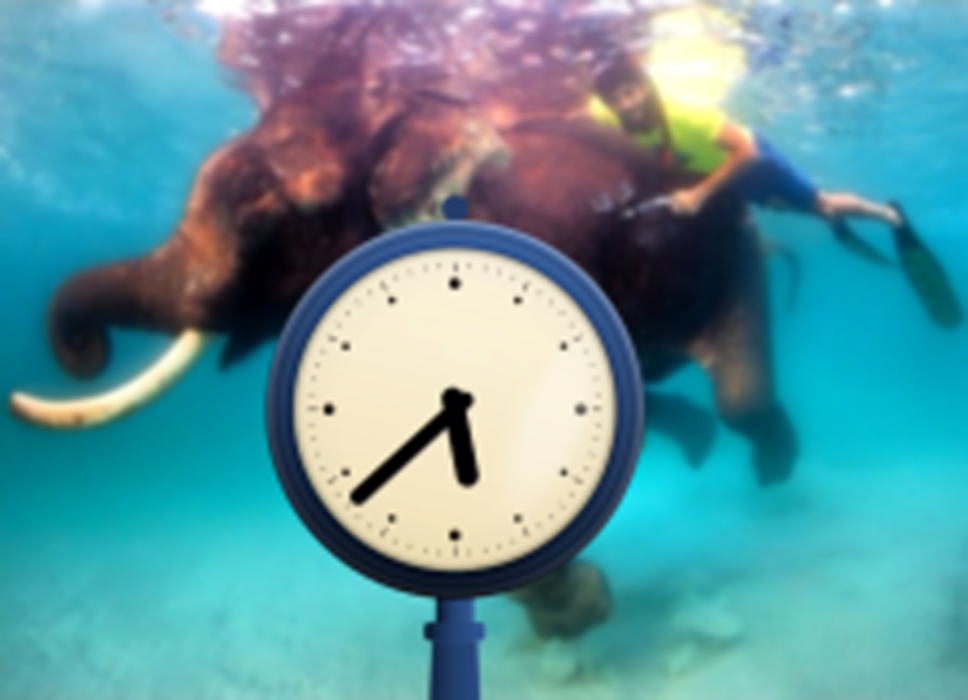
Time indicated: 5:38
